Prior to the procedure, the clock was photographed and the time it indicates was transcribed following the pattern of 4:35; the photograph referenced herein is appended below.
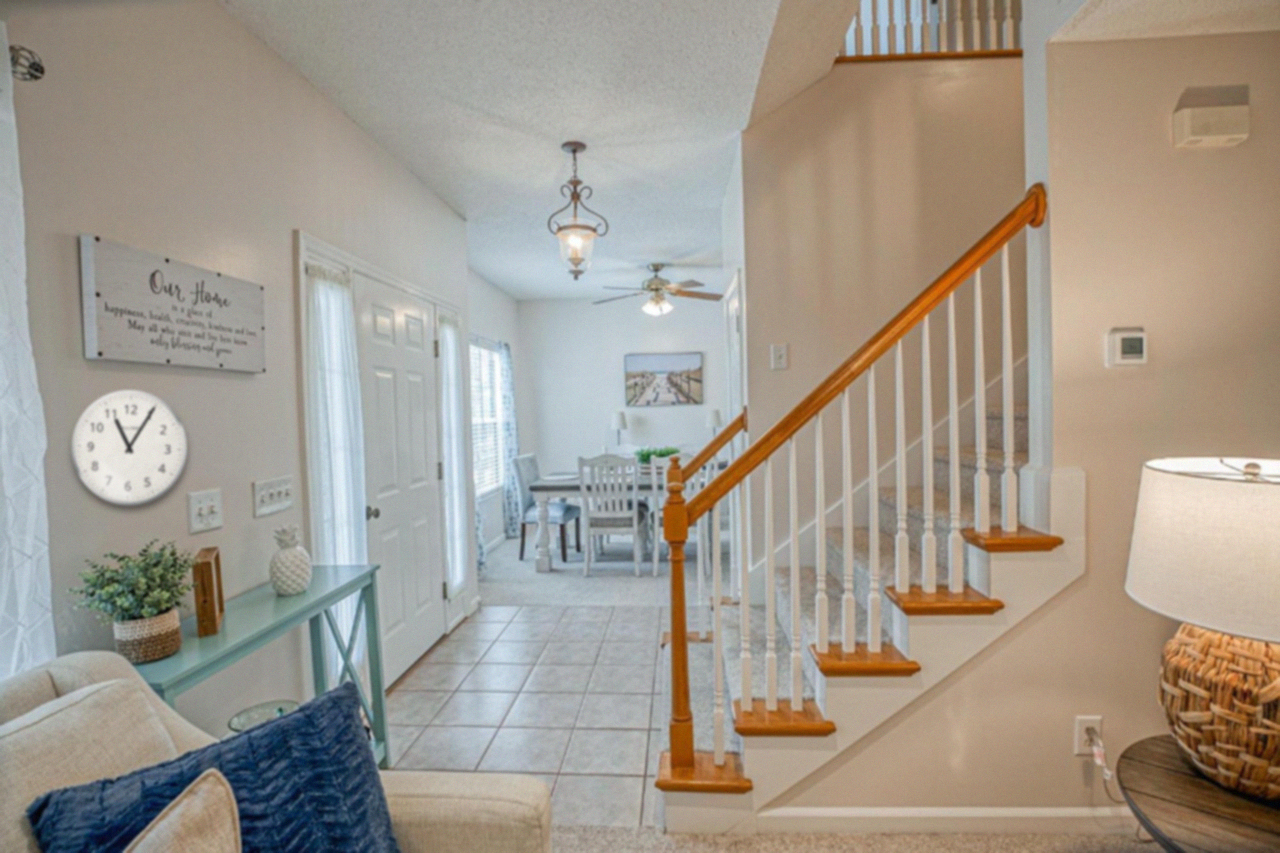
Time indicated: 11:05
